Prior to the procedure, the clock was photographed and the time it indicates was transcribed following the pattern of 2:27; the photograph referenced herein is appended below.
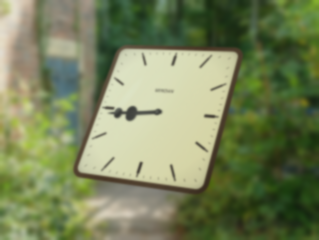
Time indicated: 8:44
